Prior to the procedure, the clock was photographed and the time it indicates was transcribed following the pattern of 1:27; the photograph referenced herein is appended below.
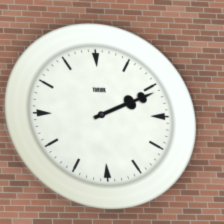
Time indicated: 2:11
